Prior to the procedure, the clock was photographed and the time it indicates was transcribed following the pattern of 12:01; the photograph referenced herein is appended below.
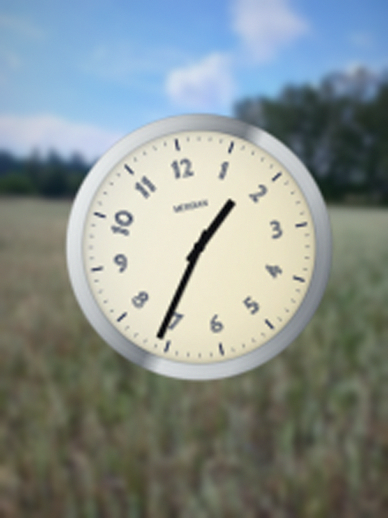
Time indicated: 1:36
